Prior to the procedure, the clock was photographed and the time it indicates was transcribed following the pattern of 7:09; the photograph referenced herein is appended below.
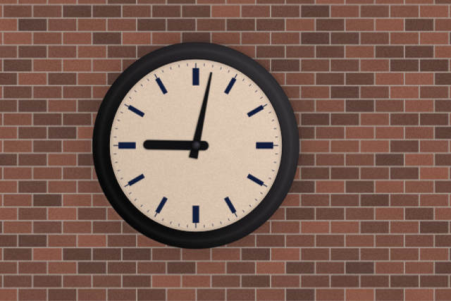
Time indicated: 9:02
